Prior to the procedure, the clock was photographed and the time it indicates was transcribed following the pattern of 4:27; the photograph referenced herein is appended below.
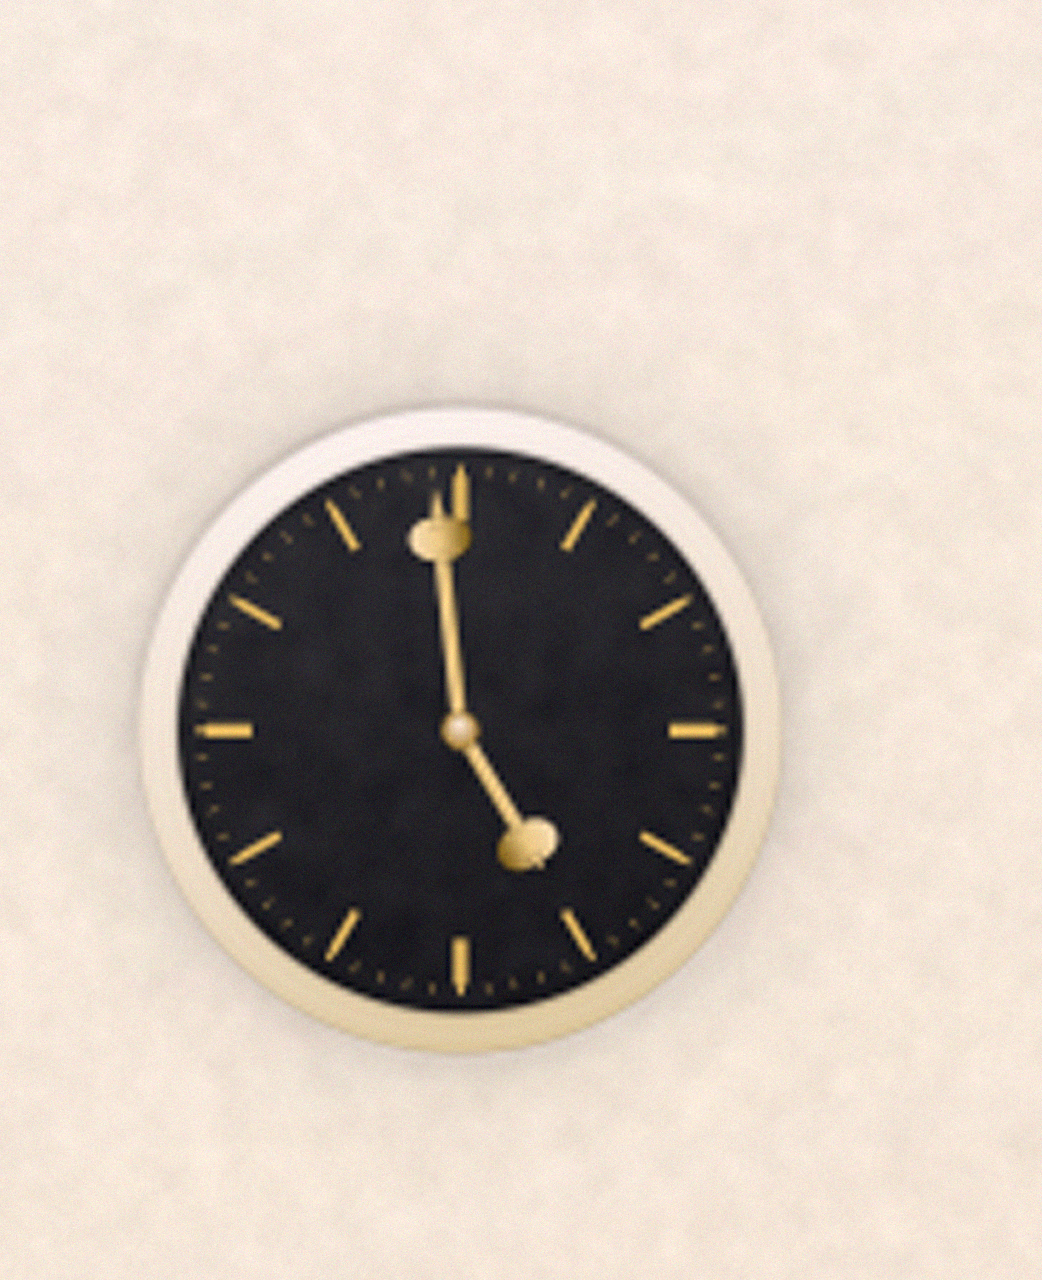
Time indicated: 4:59
